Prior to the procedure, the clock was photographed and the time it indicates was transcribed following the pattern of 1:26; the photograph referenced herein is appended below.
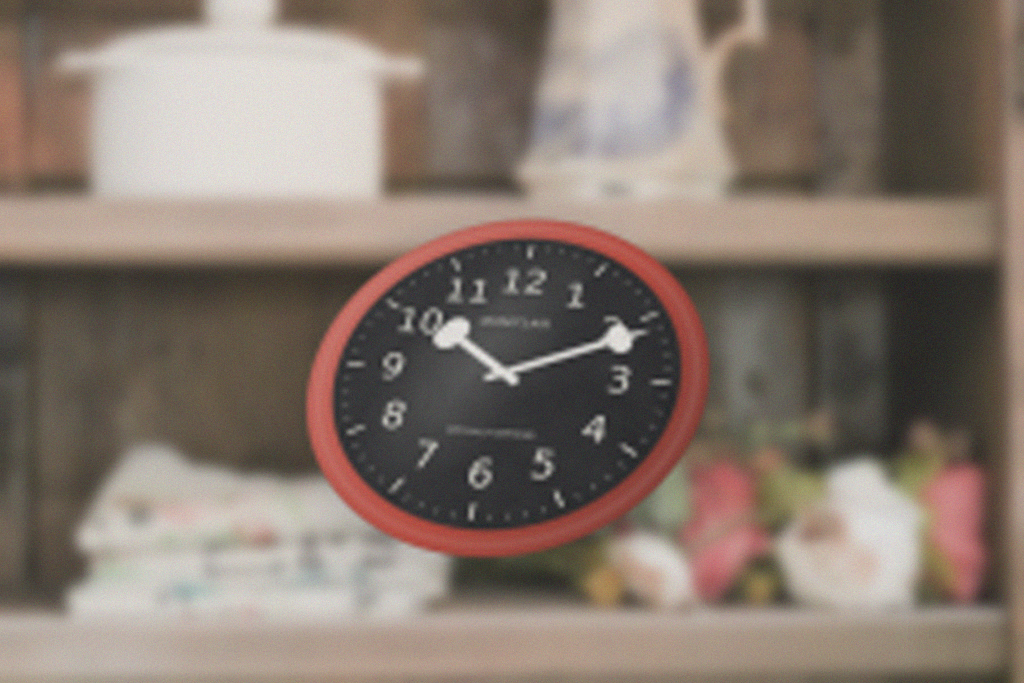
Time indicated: 10:11
